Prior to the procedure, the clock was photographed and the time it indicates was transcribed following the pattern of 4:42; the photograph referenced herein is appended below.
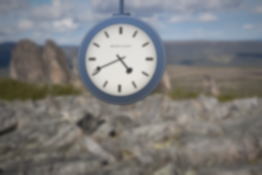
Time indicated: 4:41
